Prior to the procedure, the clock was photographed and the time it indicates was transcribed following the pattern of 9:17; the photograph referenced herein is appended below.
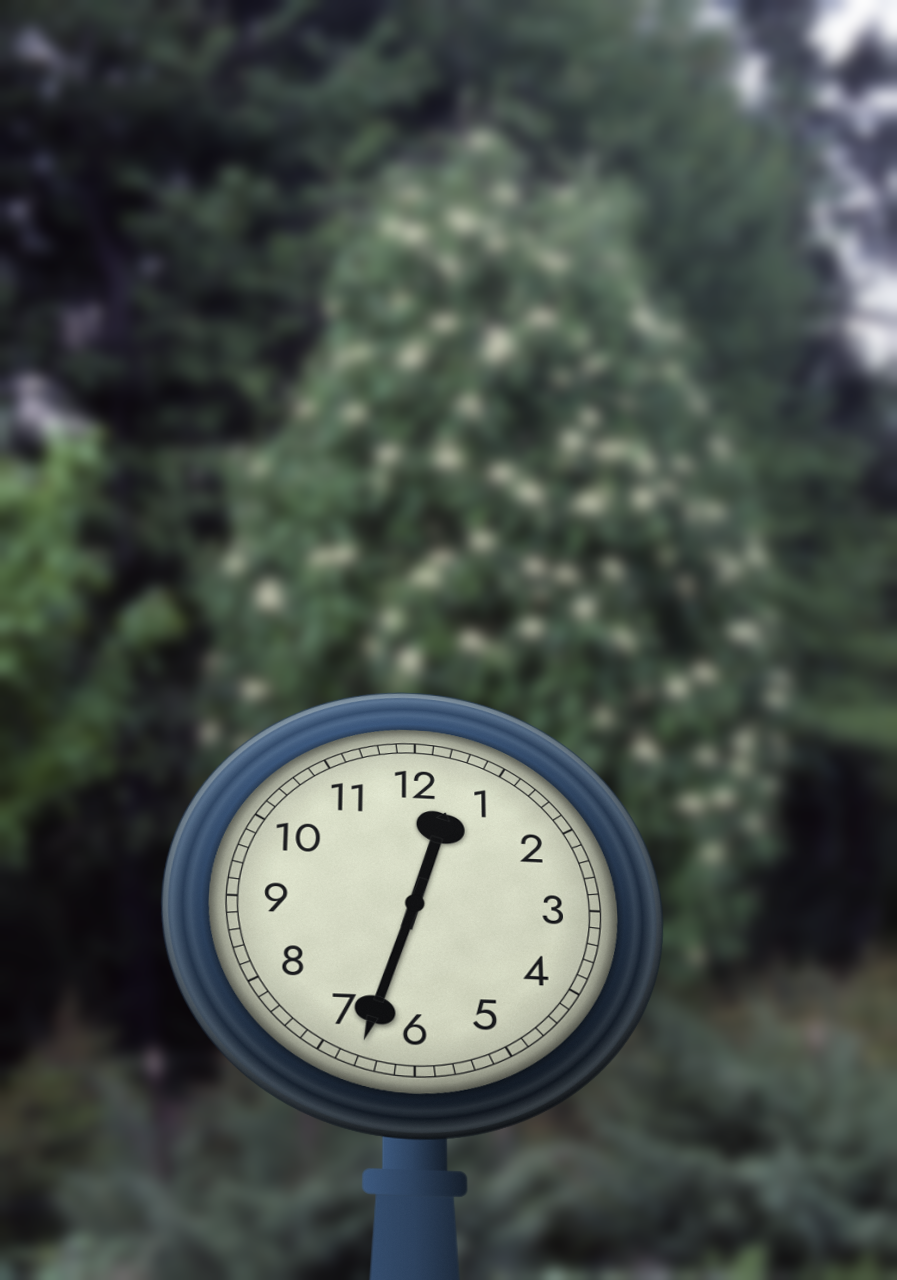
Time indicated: 12:33
